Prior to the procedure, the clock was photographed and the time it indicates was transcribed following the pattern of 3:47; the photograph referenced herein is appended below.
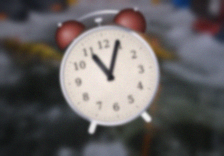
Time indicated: 11:04
